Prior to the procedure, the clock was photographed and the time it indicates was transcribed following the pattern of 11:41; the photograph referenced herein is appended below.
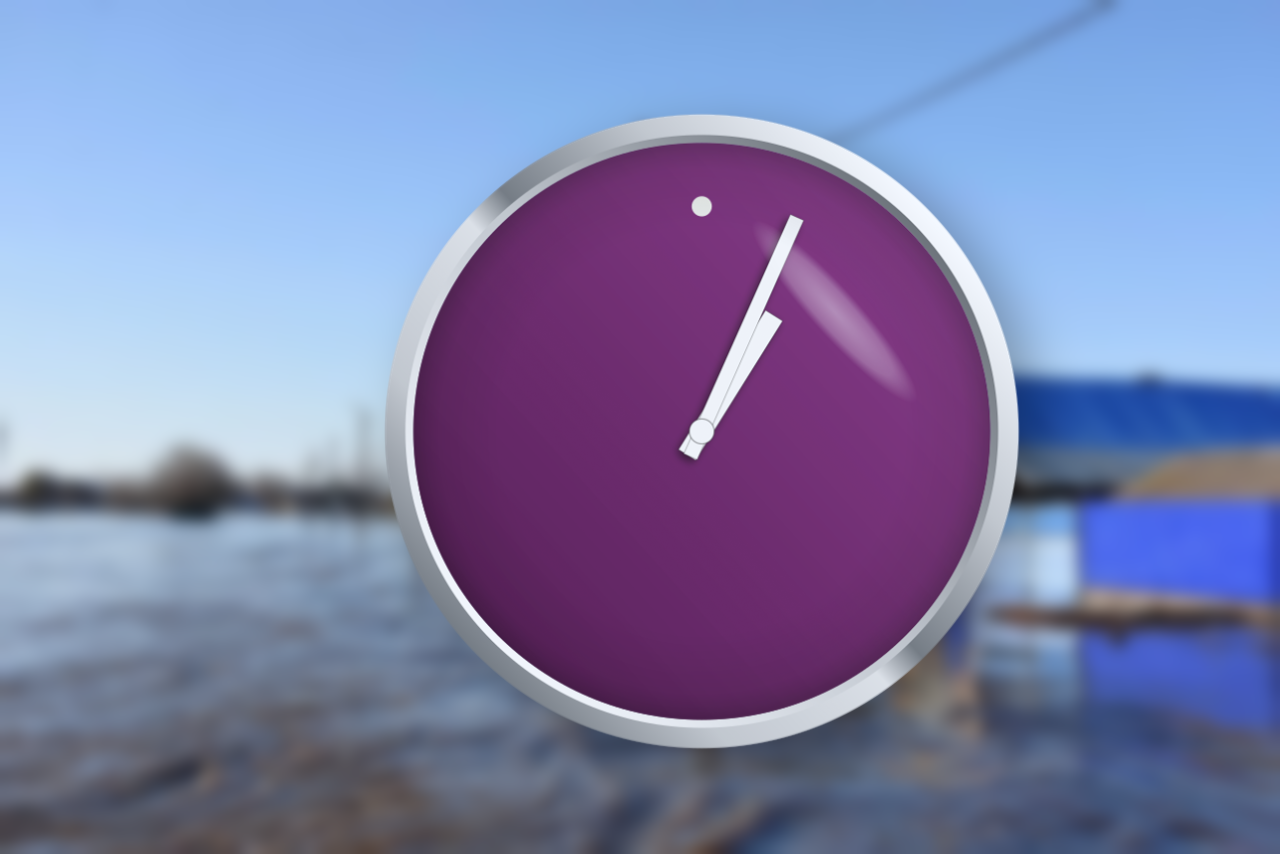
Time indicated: 1:04
